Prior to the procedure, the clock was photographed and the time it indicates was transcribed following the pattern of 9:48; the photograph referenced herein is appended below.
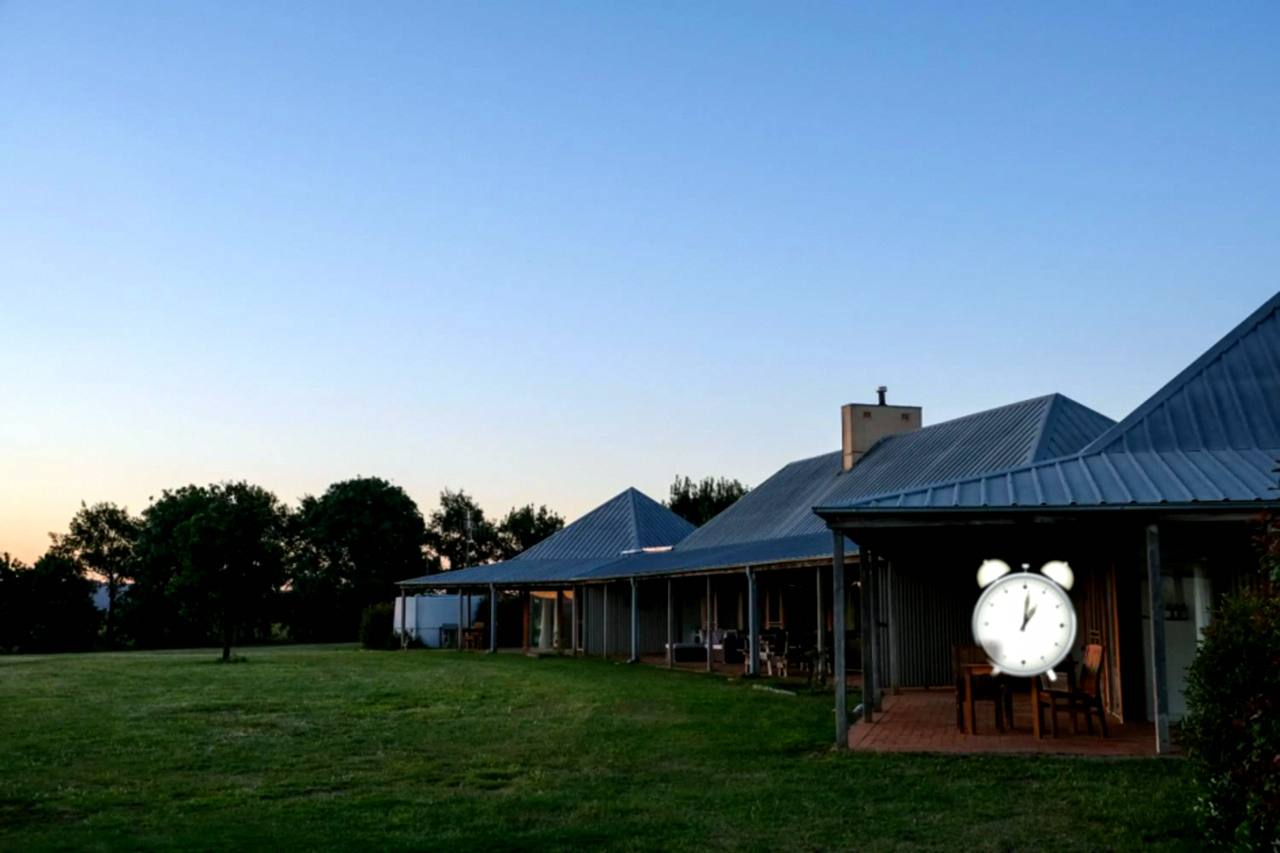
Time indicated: 1:01
